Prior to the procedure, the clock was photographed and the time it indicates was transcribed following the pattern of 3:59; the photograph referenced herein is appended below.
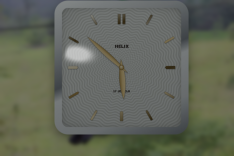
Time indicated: 5:52
